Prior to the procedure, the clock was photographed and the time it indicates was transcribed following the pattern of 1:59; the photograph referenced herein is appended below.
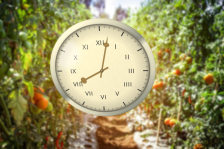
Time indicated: 8:02
